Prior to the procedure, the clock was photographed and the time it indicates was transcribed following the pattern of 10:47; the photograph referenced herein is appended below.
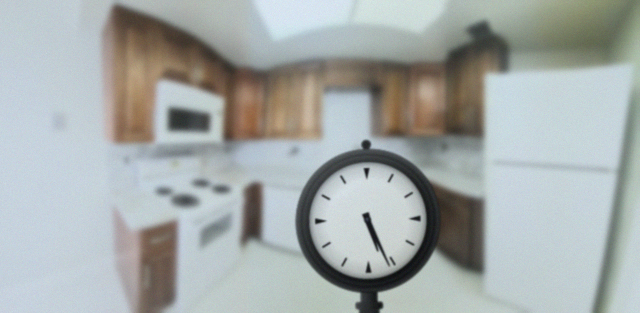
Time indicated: 5:26
